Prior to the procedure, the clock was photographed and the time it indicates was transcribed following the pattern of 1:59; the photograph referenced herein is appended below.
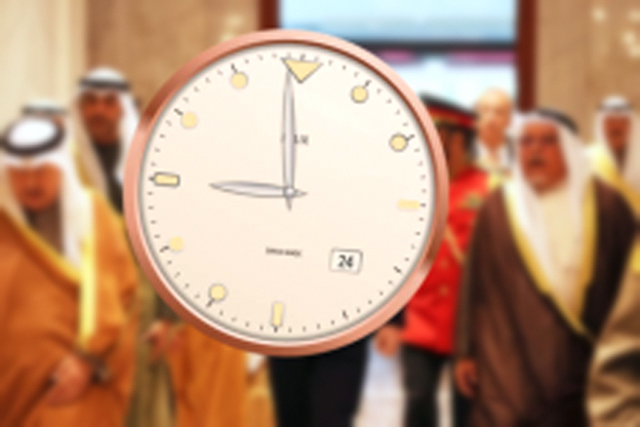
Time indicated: 8:59
